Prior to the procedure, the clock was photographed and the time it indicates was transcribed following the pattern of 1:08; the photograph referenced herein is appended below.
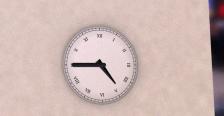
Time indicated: 4:45
